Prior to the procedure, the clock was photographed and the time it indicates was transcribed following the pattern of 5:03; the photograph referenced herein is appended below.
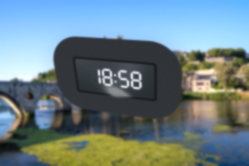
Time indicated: 18:58
